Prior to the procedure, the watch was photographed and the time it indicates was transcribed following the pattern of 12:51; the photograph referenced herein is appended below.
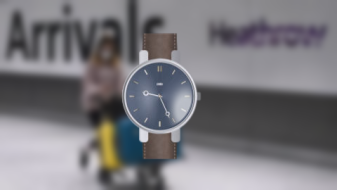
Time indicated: 9:26
